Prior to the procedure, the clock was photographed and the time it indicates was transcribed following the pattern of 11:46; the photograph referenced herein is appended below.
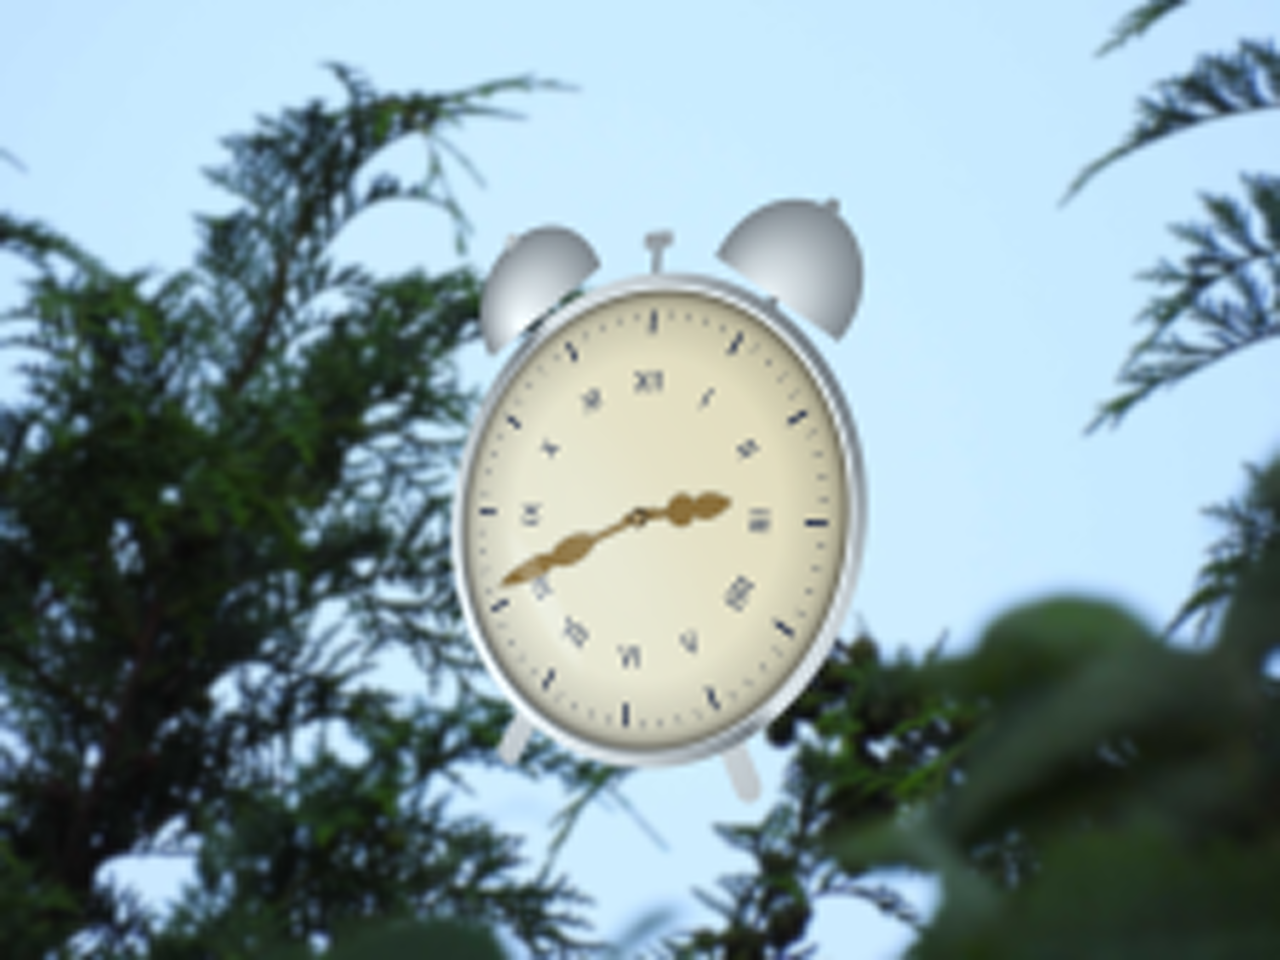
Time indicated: 2:41
